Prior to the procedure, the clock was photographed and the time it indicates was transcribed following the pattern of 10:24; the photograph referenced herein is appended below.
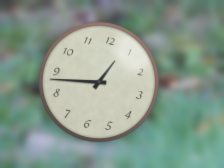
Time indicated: 12:43
